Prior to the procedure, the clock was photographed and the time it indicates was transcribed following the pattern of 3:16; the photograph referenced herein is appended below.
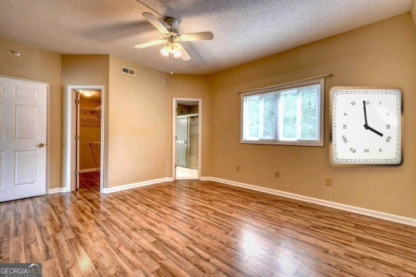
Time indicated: 3:59
